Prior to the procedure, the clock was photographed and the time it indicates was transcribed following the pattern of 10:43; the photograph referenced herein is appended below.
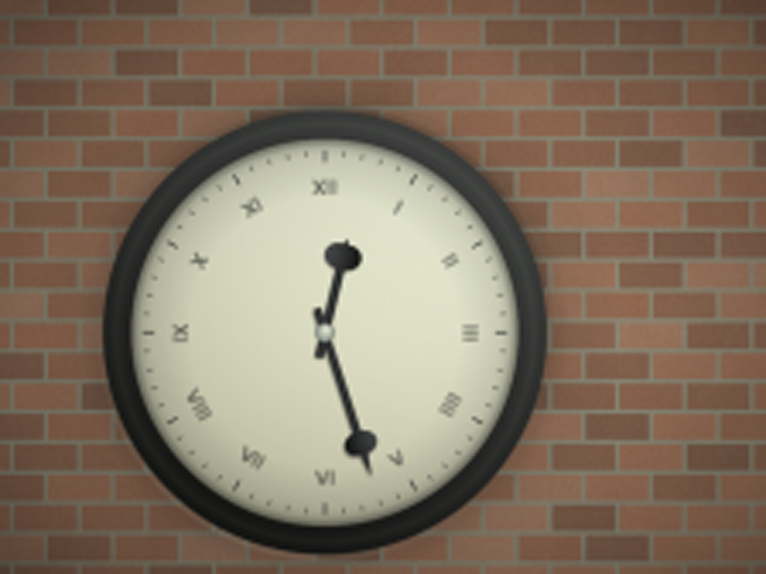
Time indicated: 12:27
